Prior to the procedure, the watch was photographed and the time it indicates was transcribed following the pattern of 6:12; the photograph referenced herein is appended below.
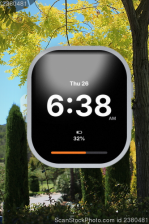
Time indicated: 6:38
